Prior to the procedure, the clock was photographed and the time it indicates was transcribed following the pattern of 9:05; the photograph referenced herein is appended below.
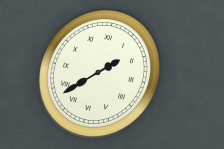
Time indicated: 1:38
